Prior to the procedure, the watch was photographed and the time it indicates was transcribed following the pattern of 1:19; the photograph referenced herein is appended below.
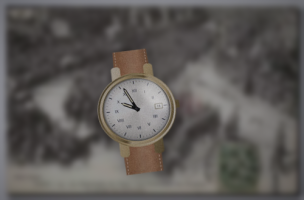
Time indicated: 9:56
